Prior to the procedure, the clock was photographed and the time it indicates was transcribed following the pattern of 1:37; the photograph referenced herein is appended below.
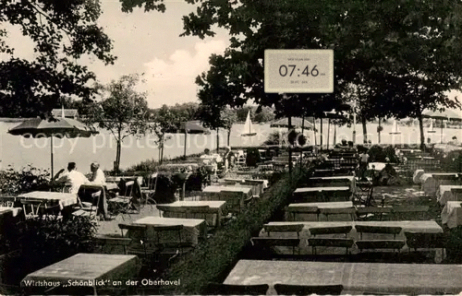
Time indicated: 7:46
